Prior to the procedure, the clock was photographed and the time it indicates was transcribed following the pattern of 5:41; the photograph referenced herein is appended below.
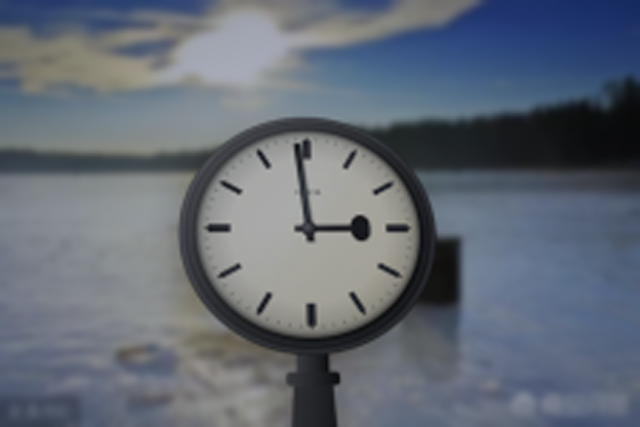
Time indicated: 2:59
